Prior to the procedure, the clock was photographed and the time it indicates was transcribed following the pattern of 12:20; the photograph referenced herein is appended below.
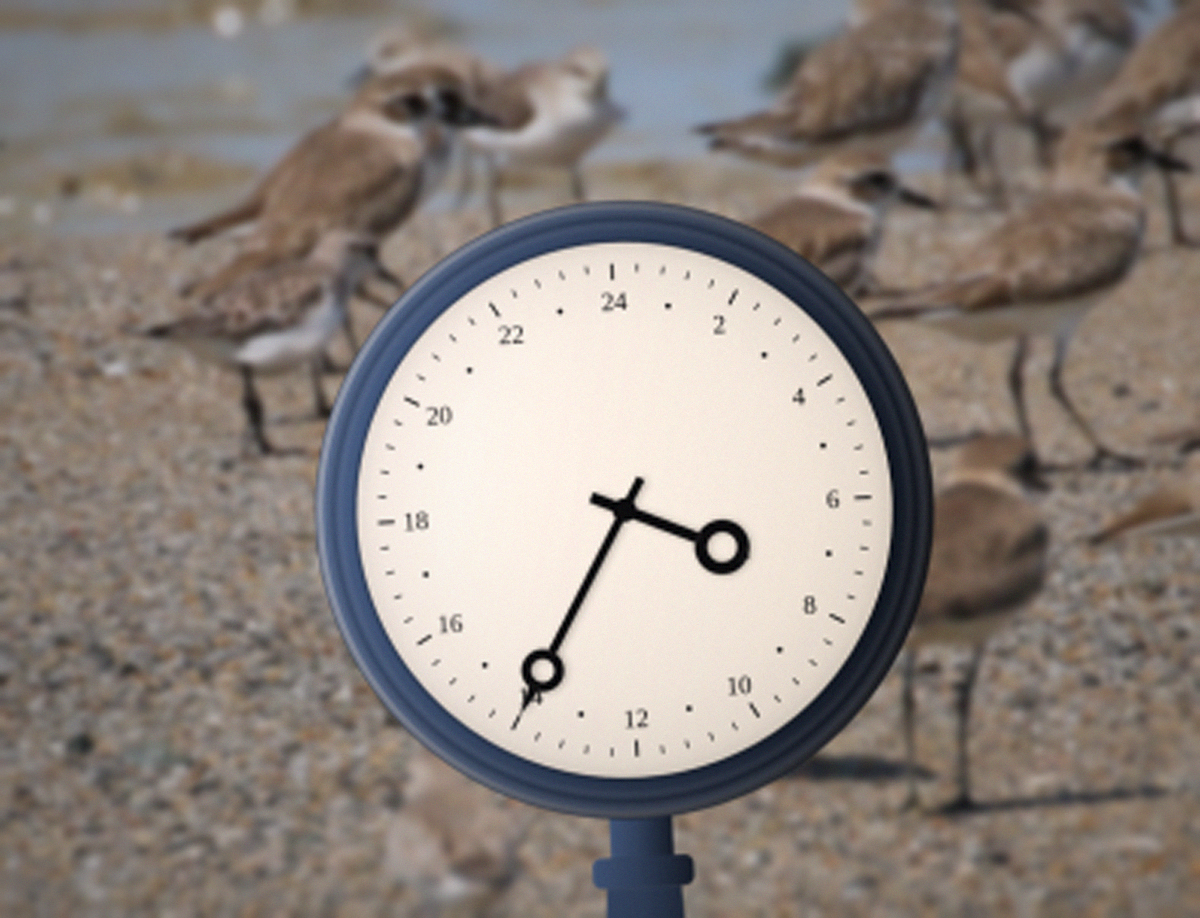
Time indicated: 7:35
